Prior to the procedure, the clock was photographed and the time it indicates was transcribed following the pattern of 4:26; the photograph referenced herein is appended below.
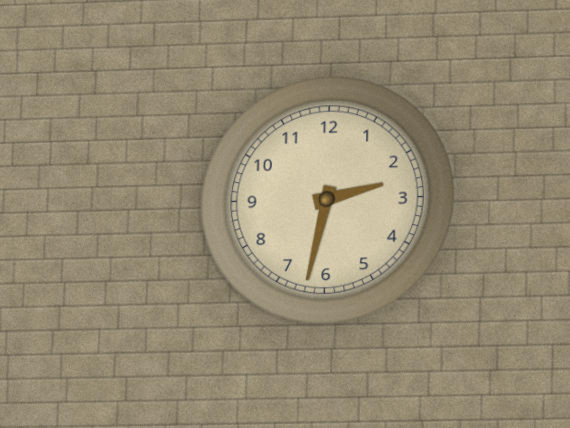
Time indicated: 2:32
